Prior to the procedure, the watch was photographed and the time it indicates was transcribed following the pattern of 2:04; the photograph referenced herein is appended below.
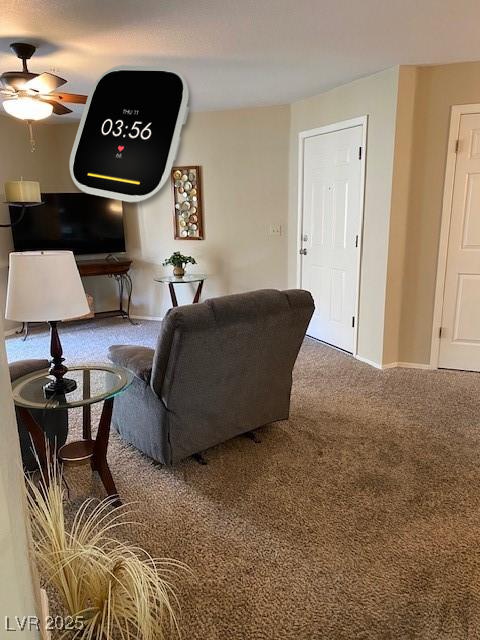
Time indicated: 3:56
